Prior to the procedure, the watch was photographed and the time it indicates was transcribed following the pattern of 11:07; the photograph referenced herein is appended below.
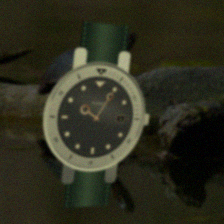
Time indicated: 10:05
